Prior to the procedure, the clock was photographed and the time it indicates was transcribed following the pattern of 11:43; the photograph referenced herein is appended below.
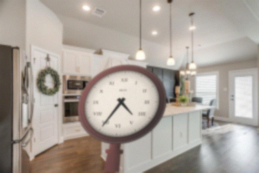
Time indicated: 4:35
